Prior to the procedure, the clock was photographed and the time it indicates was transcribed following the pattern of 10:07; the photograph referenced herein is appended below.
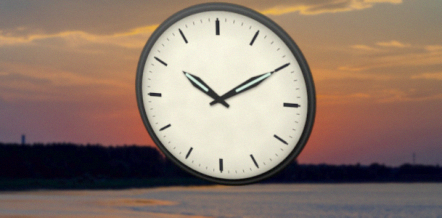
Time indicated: 10:10
